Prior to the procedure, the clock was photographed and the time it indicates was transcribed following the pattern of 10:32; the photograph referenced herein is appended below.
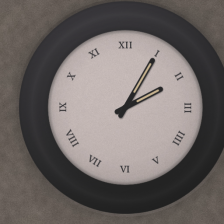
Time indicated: 2:05
